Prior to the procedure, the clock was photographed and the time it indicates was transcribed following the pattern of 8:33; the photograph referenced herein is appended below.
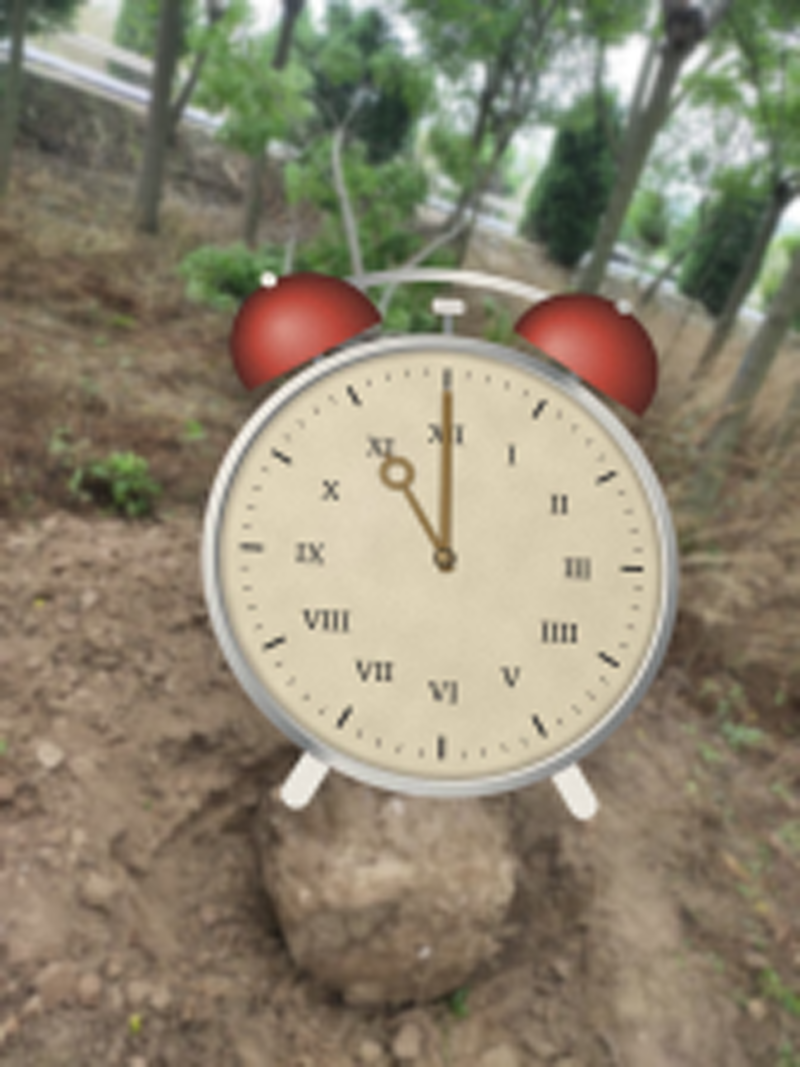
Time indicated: 11:00
